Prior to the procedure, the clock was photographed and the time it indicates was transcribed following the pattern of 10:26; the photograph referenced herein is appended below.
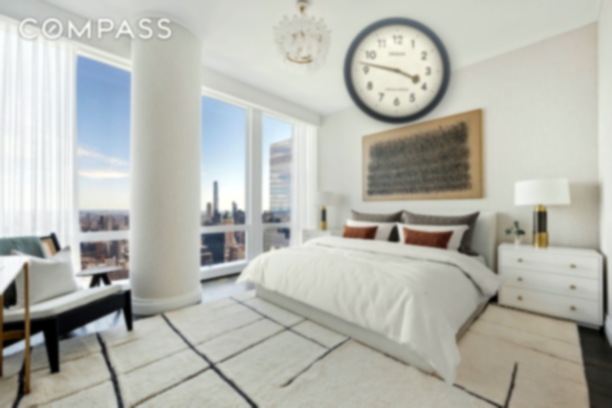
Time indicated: 3:47
